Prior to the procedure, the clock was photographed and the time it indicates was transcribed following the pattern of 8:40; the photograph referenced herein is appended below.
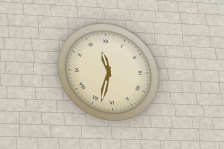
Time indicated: 11:33
